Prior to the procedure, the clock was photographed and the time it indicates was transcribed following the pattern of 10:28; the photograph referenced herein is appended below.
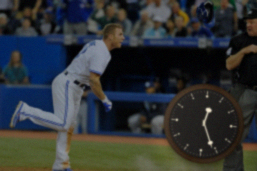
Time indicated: 12:26
